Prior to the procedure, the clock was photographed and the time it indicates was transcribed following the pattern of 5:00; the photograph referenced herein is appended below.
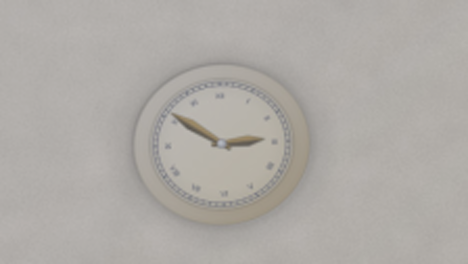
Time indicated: 2:51
